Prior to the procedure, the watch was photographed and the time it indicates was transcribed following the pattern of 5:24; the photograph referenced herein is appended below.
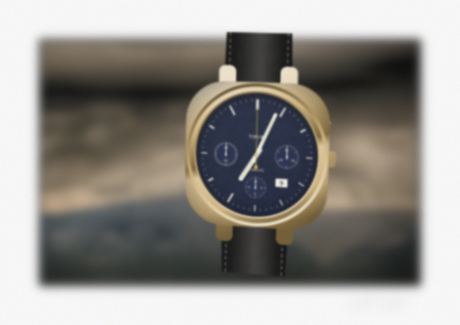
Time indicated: 7:04
